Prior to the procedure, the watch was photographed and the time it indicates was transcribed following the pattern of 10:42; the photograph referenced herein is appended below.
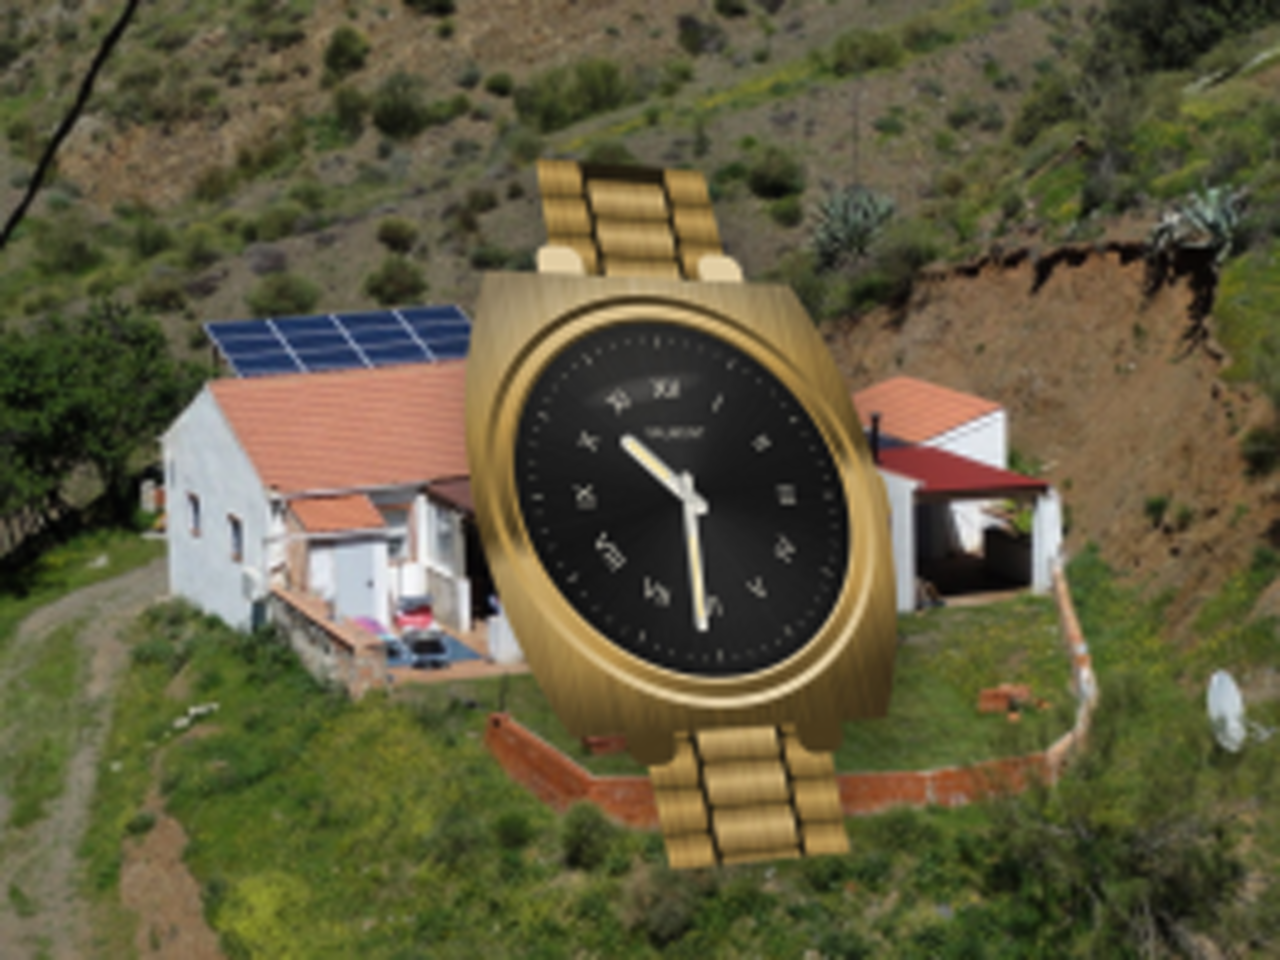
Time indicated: 10:31
